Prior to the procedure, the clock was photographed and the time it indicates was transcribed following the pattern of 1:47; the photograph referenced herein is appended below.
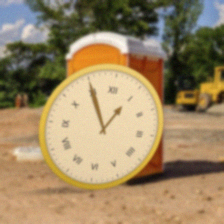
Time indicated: 12:55
